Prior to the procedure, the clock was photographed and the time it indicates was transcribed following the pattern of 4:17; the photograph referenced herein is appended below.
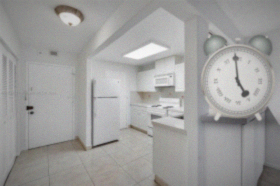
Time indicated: 4:59
